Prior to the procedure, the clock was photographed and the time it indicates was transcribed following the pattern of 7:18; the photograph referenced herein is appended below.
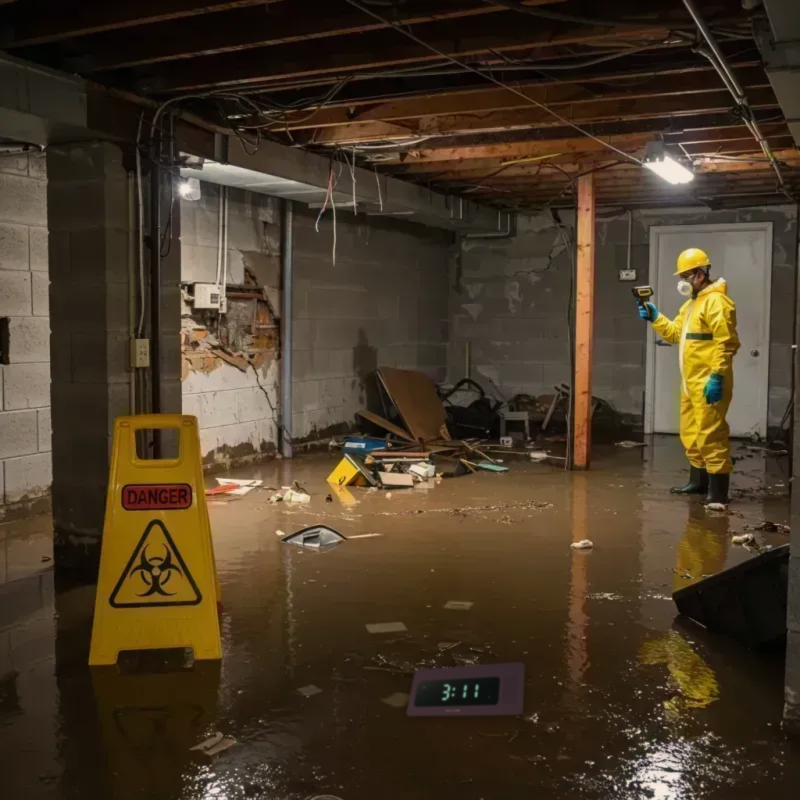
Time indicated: 3:11
